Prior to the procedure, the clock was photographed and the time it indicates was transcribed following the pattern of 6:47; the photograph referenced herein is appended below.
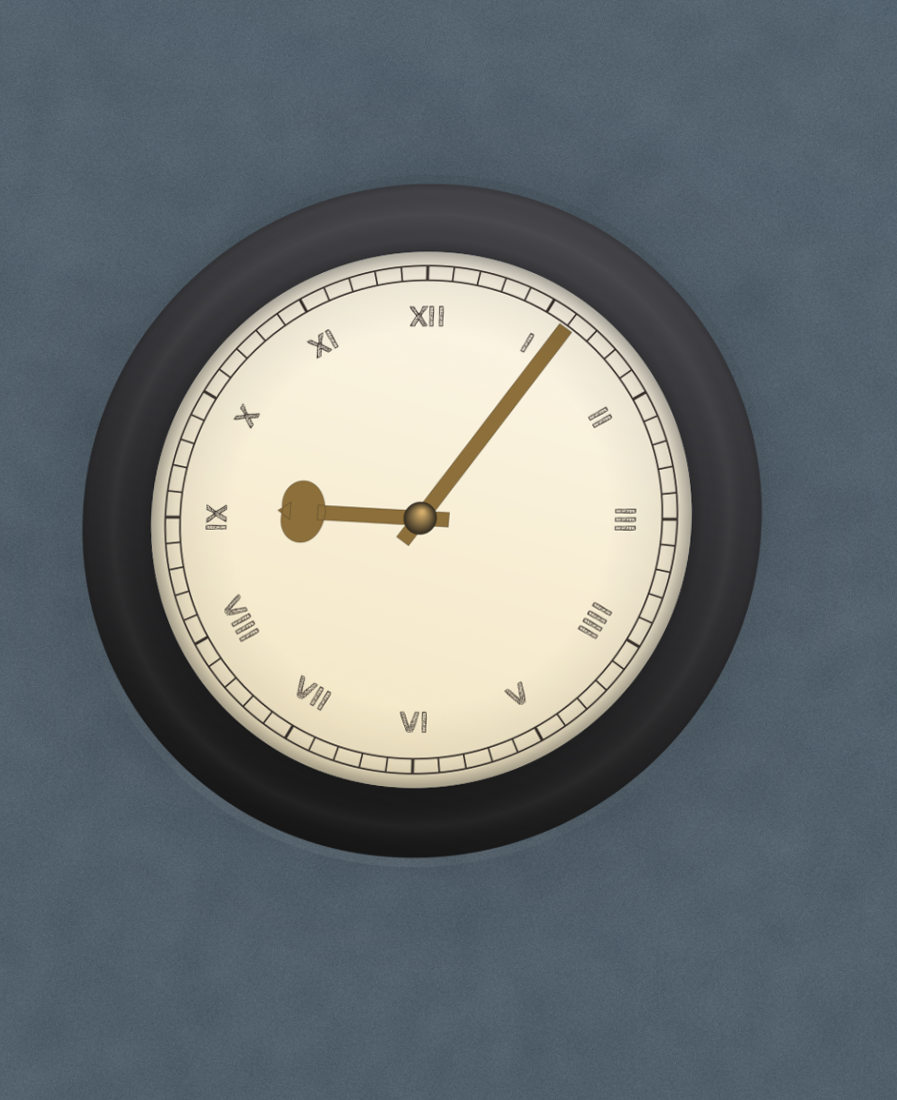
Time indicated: 9:06
